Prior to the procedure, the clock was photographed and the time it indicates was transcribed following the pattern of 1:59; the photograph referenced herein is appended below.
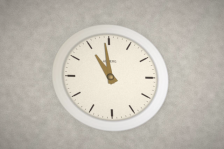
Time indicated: 10:59
